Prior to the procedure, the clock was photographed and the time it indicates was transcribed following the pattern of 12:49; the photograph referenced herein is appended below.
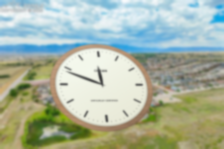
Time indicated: 11:49
